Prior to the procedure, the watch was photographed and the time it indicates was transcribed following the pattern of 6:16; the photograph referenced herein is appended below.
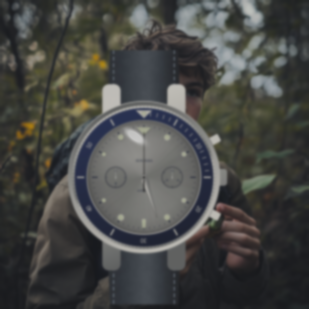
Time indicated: 5:27
